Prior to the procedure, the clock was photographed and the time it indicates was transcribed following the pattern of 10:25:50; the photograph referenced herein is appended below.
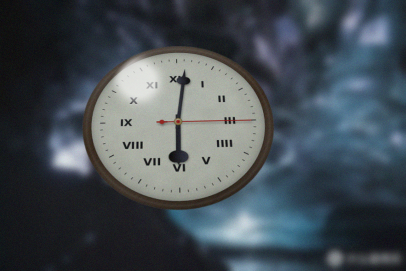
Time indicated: 6:01:15
